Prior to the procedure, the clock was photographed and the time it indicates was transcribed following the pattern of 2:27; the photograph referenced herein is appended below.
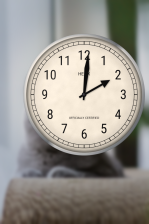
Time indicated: 2:01
